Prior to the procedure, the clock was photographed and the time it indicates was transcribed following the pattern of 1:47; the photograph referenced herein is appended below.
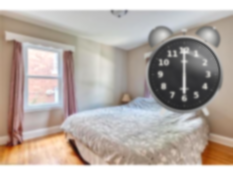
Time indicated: 6:00
